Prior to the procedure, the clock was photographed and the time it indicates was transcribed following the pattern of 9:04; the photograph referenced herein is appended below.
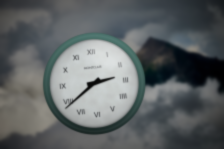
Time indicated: 2:39
